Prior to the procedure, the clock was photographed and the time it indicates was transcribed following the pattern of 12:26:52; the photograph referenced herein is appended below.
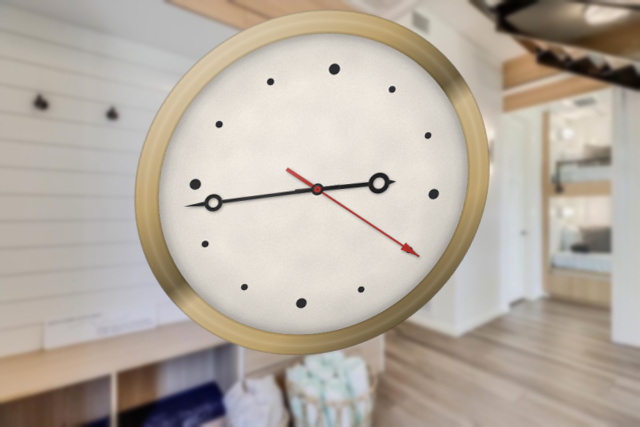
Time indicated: 2:43:20
